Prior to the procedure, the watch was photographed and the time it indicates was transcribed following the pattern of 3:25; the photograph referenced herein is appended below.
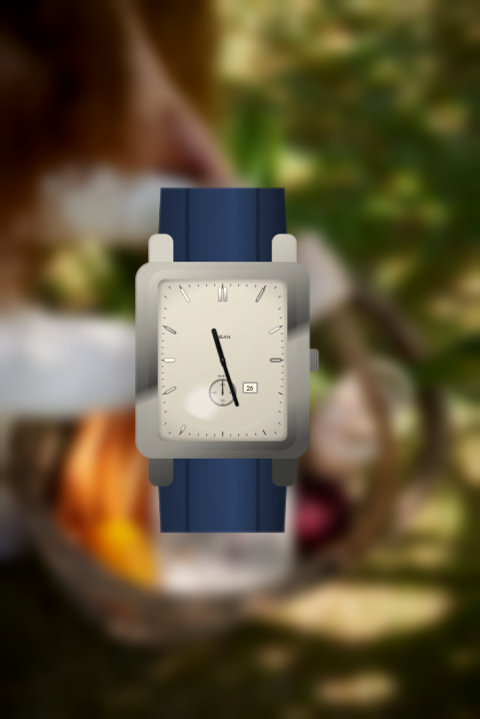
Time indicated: 11:27
